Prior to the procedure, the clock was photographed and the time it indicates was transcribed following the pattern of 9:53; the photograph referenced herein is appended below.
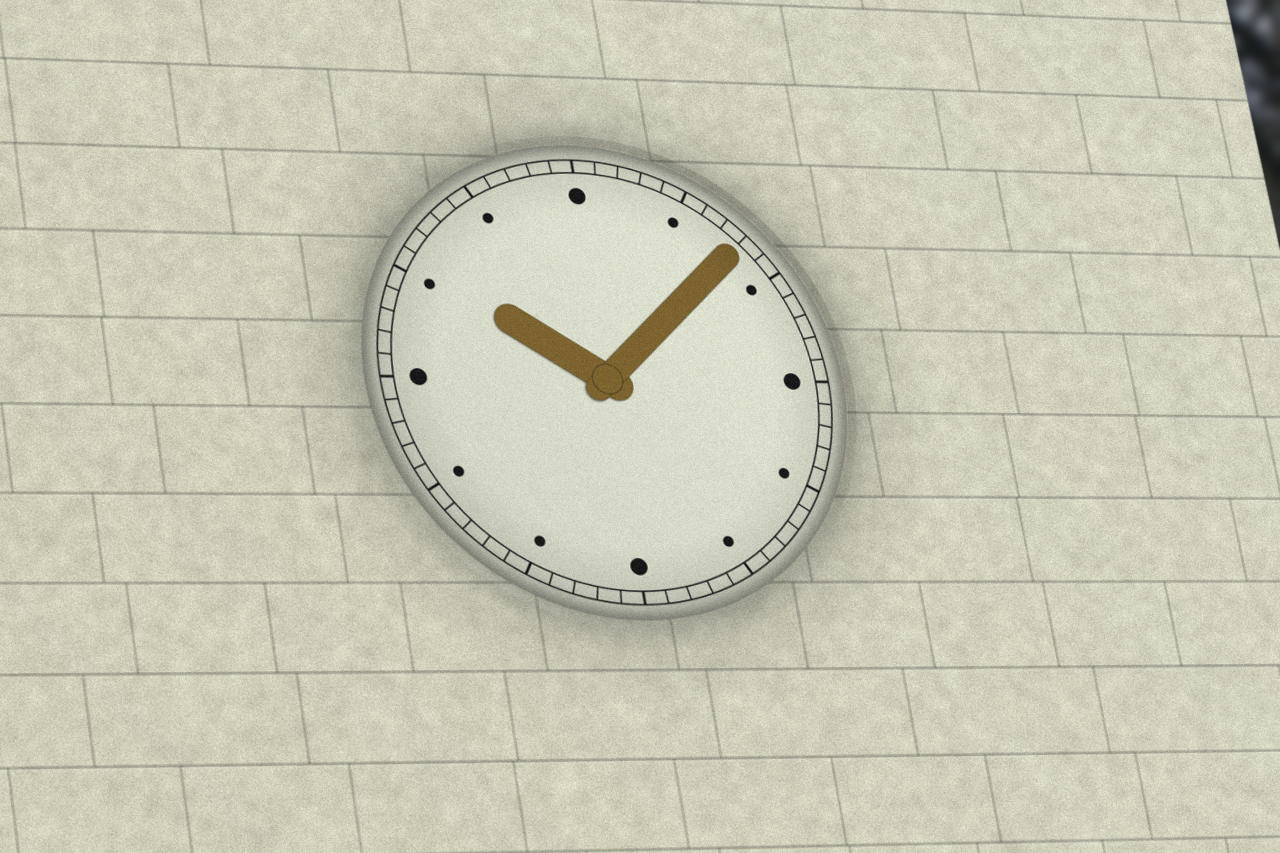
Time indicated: 10:08
